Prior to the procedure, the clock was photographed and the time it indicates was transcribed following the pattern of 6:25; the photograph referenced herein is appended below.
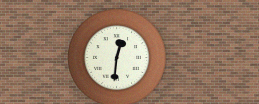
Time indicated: 12:31
